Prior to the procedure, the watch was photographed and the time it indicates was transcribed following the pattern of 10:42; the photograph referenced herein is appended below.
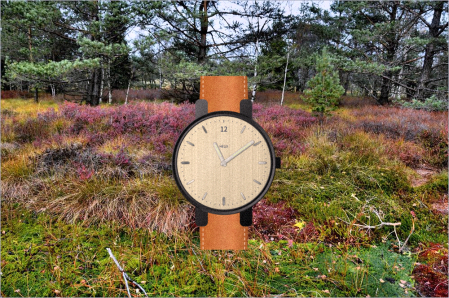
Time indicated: 11:09
